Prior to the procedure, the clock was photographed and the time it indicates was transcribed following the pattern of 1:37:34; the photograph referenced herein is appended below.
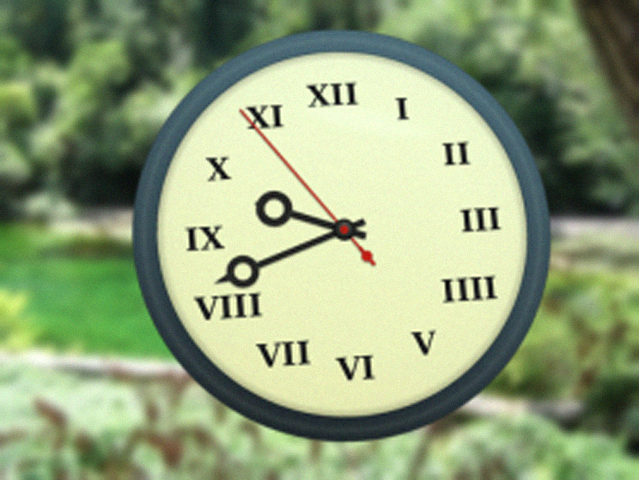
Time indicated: 9:41:54
